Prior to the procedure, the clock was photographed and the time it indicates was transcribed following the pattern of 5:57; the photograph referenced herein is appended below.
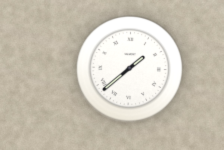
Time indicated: 1:38
